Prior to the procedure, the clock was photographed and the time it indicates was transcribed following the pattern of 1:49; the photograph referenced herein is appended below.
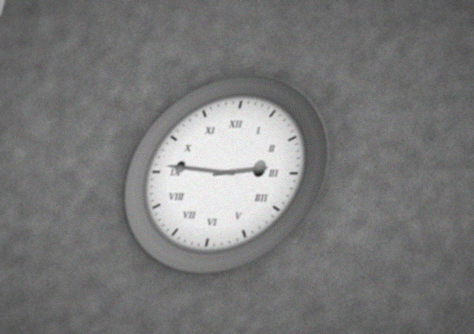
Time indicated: 2:46
